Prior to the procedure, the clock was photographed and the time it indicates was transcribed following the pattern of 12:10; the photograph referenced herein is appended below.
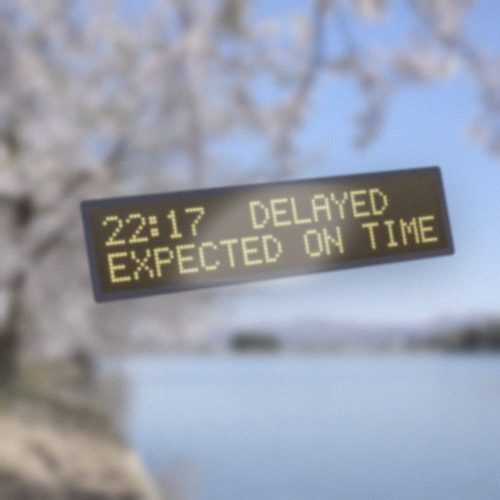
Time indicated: 22:17
